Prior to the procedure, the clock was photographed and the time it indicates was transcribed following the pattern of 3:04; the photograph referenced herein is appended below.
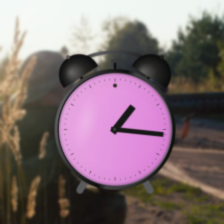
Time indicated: 1:16
